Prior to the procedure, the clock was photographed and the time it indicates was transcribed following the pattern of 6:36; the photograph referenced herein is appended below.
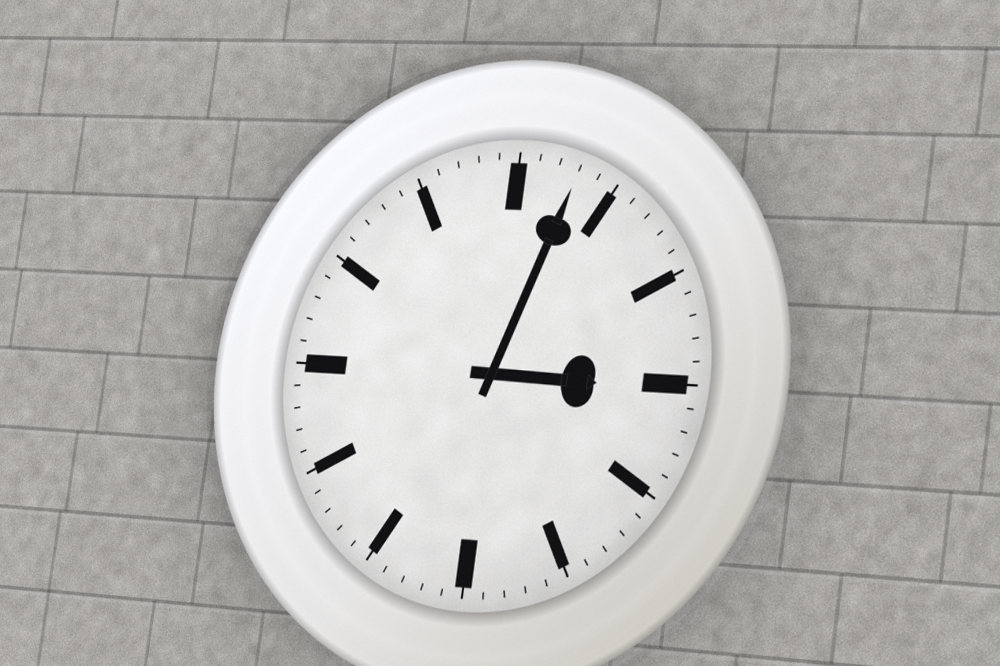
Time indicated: 3:03
